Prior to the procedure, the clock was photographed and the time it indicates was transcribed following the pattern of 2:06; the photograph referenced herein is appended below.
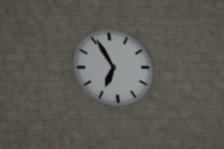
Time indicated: 6:56
